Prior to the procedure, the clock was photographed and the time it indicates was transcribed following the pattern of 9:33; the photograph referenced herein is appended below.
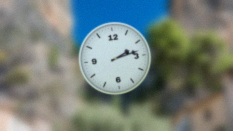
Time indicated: 2:13
